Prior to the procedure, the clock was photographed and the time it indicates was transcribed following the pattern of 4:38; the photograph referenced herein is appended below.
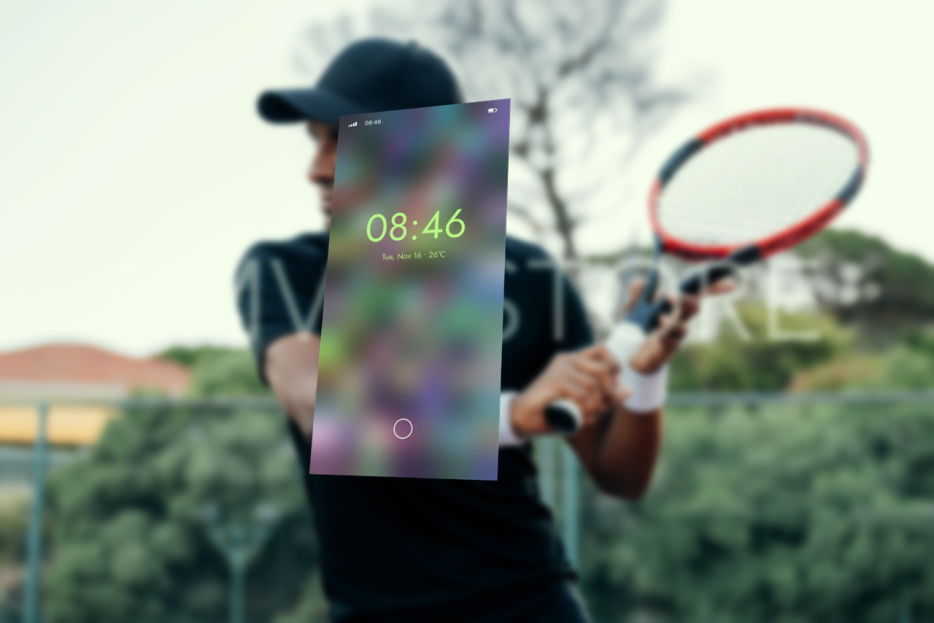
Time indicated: 8:46
